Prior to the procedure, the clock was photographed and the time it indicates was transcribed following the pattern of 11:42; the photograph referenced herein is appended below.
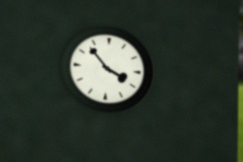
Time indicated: 3:53
